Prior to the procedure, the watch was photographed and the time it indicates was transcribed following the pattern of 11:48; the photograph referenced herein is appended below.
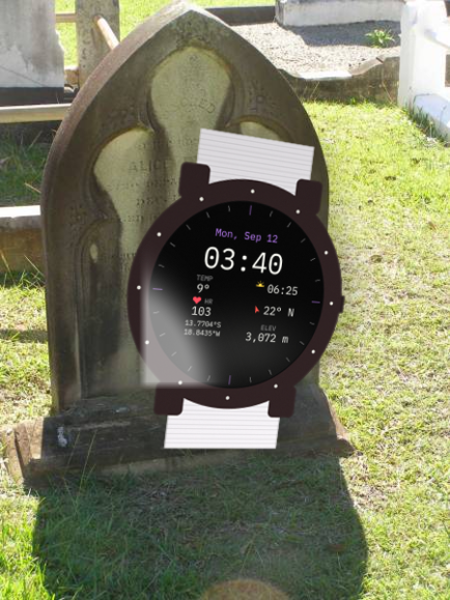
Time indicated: 3:40
